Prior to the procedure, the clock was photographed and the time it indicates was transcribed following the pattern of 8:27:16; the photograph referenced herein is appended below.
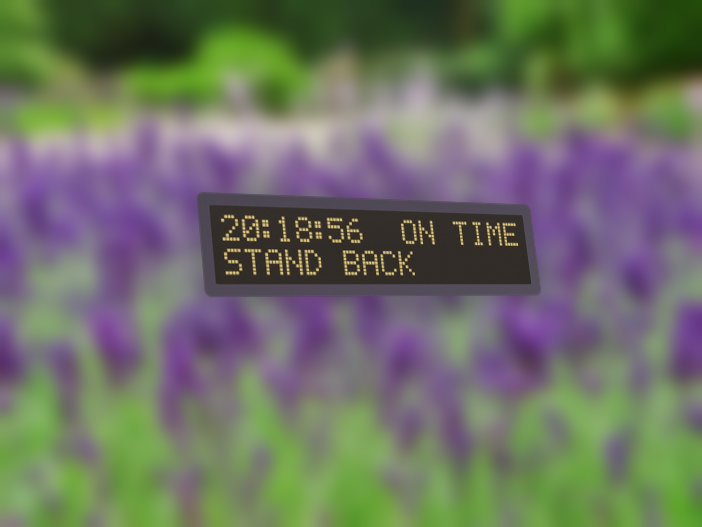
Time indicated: 20:18:56
